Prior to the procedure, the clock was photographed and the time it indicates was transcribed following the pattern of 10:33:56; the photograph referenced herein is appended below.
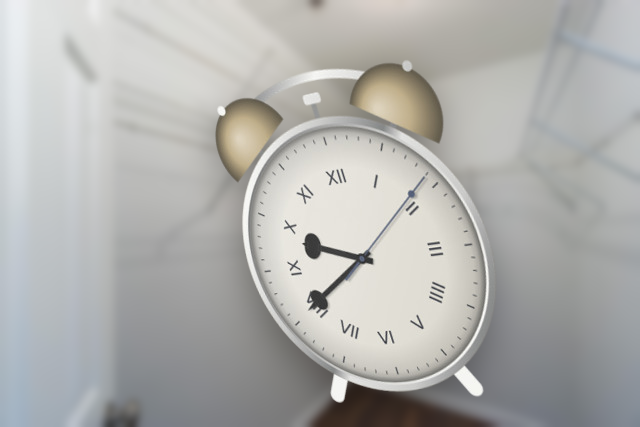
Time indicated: 9:40:09
